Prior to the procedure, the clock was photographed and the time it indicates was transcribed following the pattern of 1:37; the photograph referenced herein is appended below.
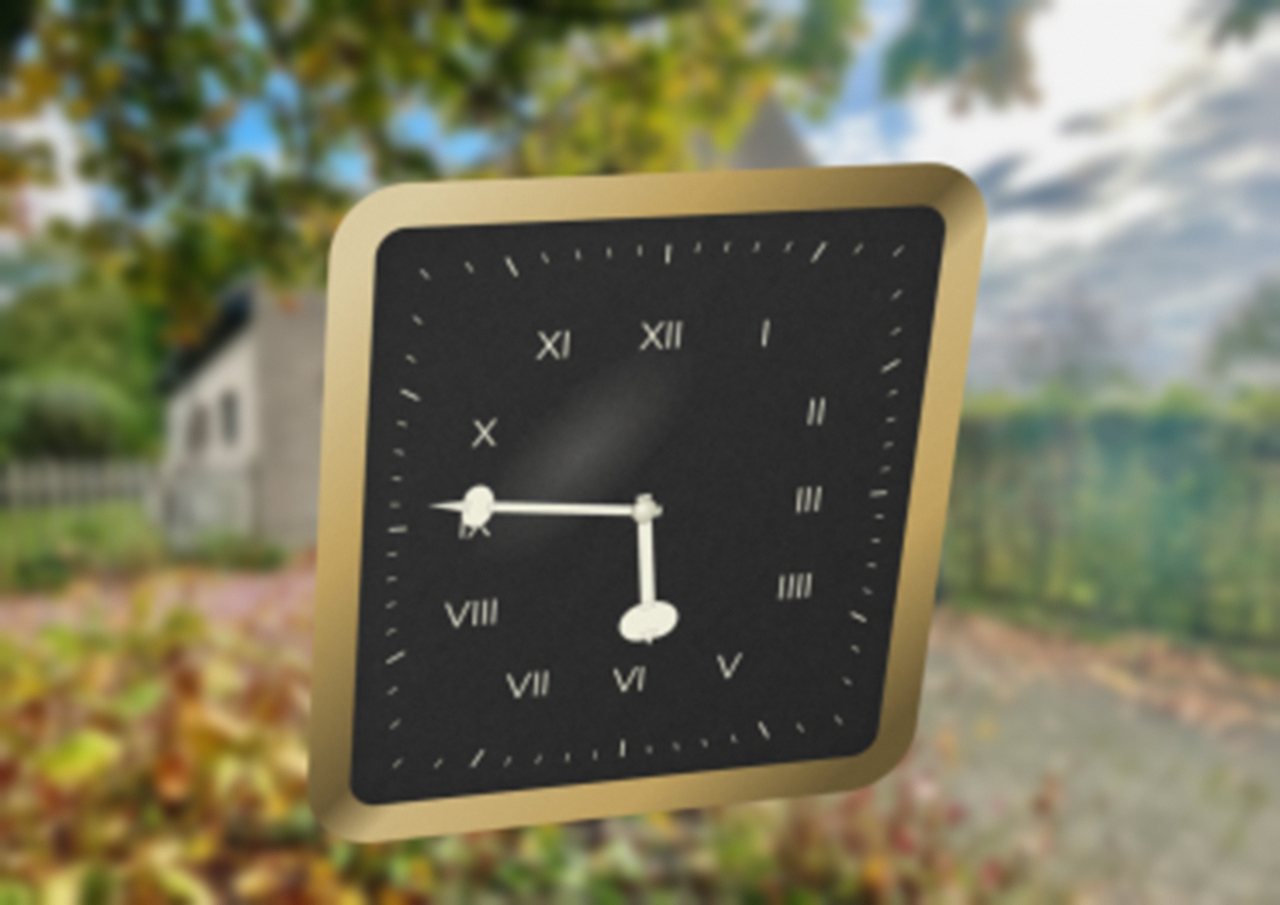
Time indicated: 5:46
